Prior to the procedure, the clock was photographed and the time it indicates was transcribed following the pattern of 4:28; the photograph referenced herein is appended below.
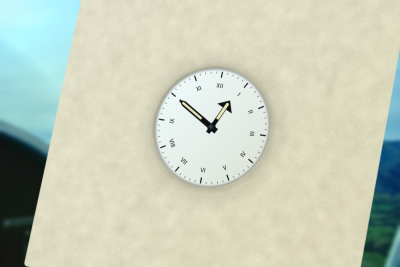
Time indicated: 12:50
